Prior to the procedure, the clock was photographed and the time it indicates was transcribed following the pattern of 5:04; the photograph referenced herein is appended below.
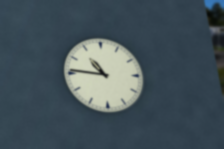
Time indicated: 10:46
